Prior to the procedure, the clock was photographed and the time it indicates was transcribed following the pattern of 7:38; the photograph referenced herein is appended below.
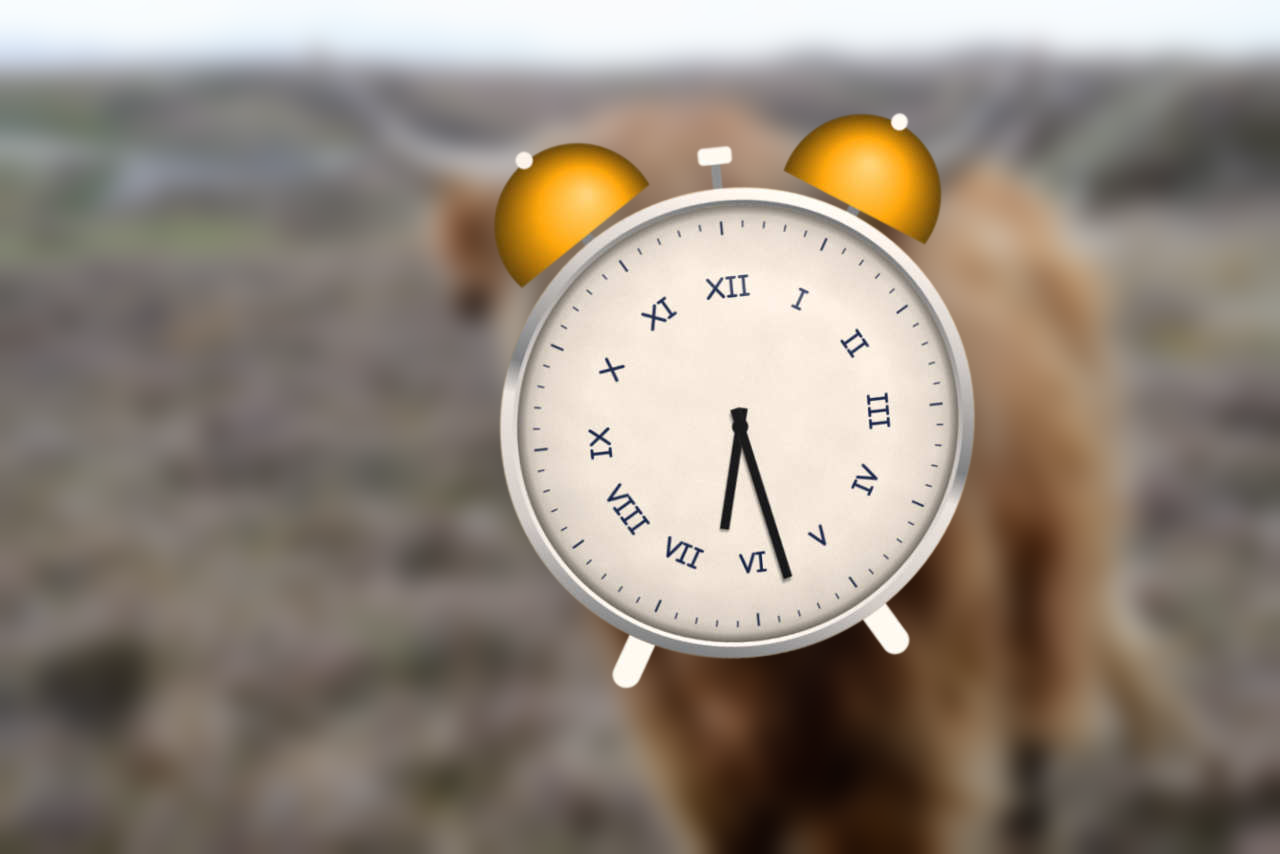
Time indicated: 6:28
